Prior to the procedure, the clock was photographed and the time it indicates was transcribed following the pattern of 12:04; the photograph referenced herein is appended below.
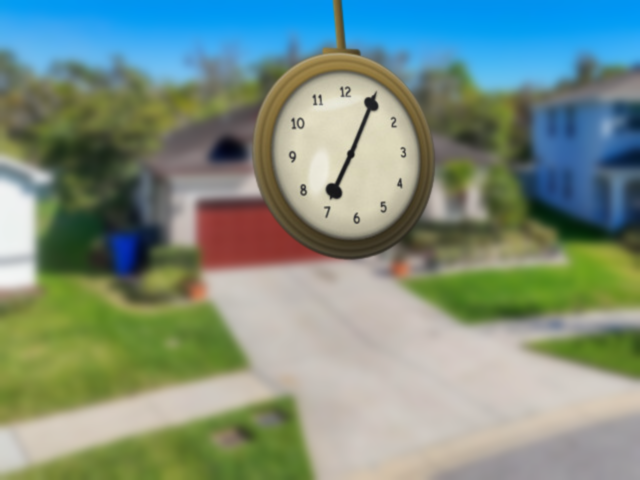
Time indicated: 7:05
